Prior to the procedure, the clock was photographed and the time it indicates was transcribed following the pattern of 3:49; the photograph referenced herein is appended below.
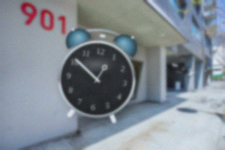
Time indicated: 12:51
